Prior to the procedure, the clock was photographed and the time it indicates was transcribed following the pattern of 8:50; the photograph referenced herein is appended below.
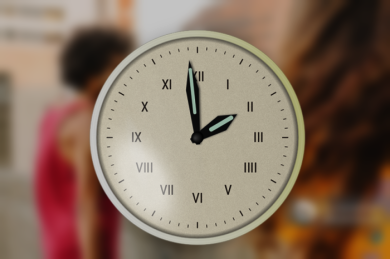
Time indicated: 1:59
